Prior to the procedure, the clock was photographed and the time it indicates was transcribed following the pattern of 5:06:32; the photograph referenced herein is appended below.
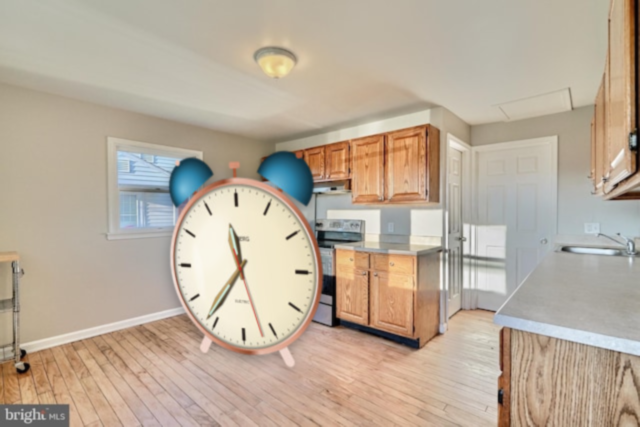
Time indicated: 11:36:27
